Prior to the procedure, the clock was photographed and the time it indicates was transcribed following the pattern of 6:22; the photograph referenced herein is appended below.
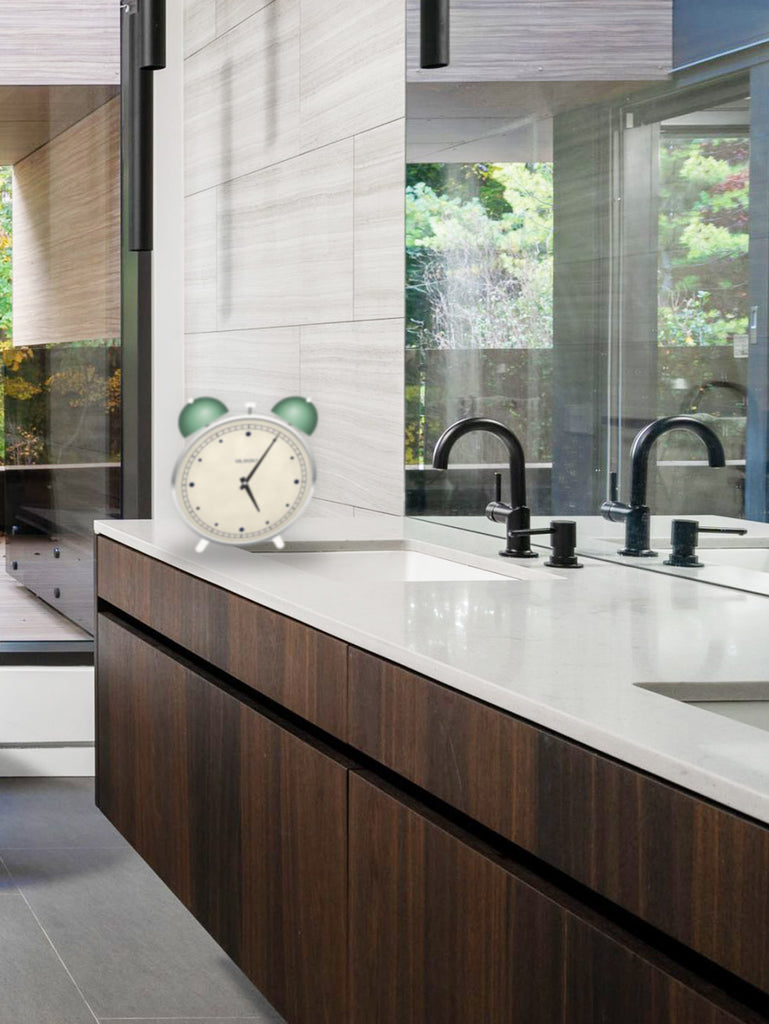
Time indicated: 5:05
